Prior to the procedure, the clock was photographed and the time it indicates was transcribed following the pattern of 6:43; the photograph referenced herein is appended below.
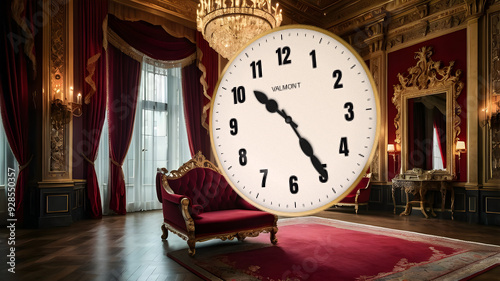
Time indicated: 10:25
